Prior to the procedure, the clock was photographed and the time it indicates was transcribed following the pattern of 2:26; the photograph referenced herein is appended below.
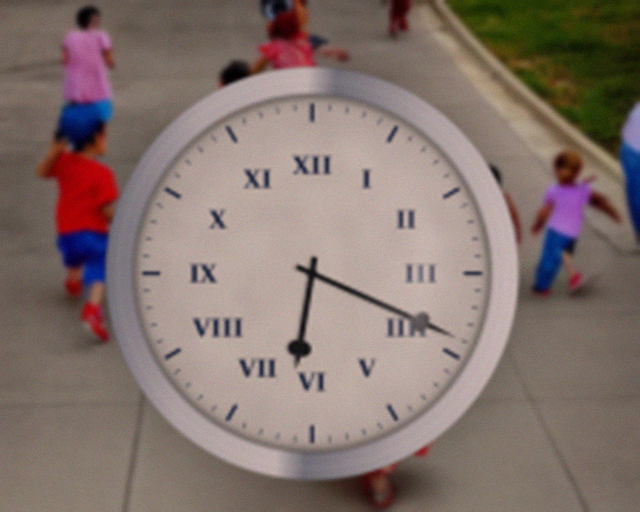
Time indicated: 6:19
